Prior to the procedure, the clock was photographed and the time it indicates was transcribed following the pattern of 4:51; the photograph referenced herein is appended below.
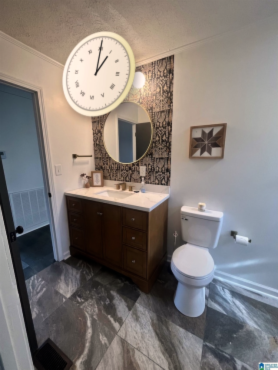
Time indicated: 1:00
